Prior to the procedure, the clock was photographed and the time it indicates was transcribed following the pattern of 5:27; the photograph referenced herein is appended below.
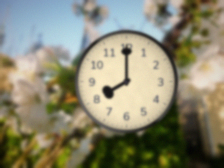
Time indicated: 8:00
